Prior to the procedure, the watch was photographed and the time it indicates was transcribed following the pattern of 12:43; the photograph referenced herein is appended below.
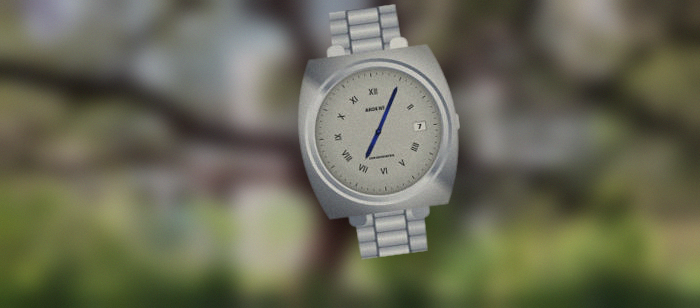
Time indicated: 7:05
